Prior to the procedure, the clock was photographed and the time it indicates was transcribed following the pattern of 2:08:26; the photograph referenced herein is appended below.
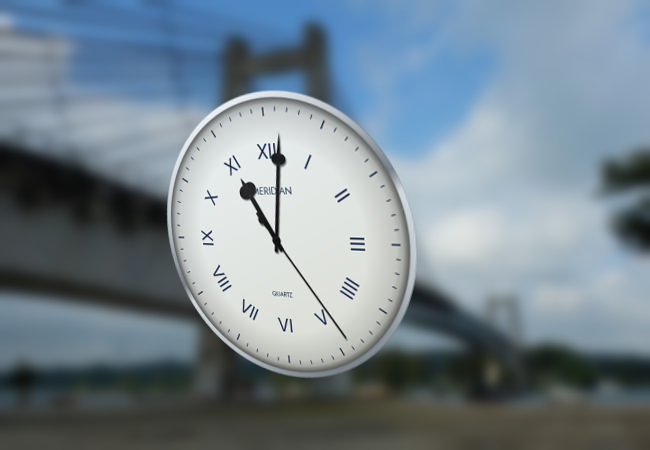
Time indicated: 11:01:24
